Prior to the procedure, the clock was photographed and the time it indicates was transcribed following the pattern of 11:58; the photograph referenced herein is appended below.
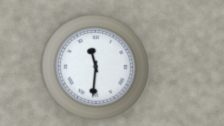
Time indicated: 11:31
